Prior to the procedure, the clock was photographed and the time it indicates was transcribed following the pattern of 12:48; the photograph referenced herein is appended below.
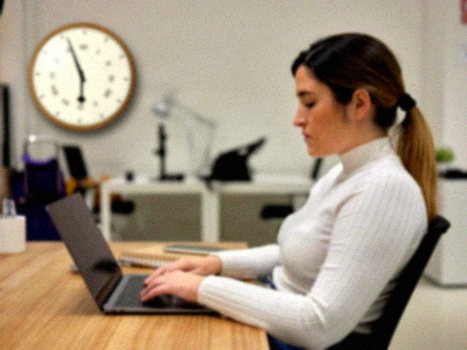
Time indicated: 5:56
